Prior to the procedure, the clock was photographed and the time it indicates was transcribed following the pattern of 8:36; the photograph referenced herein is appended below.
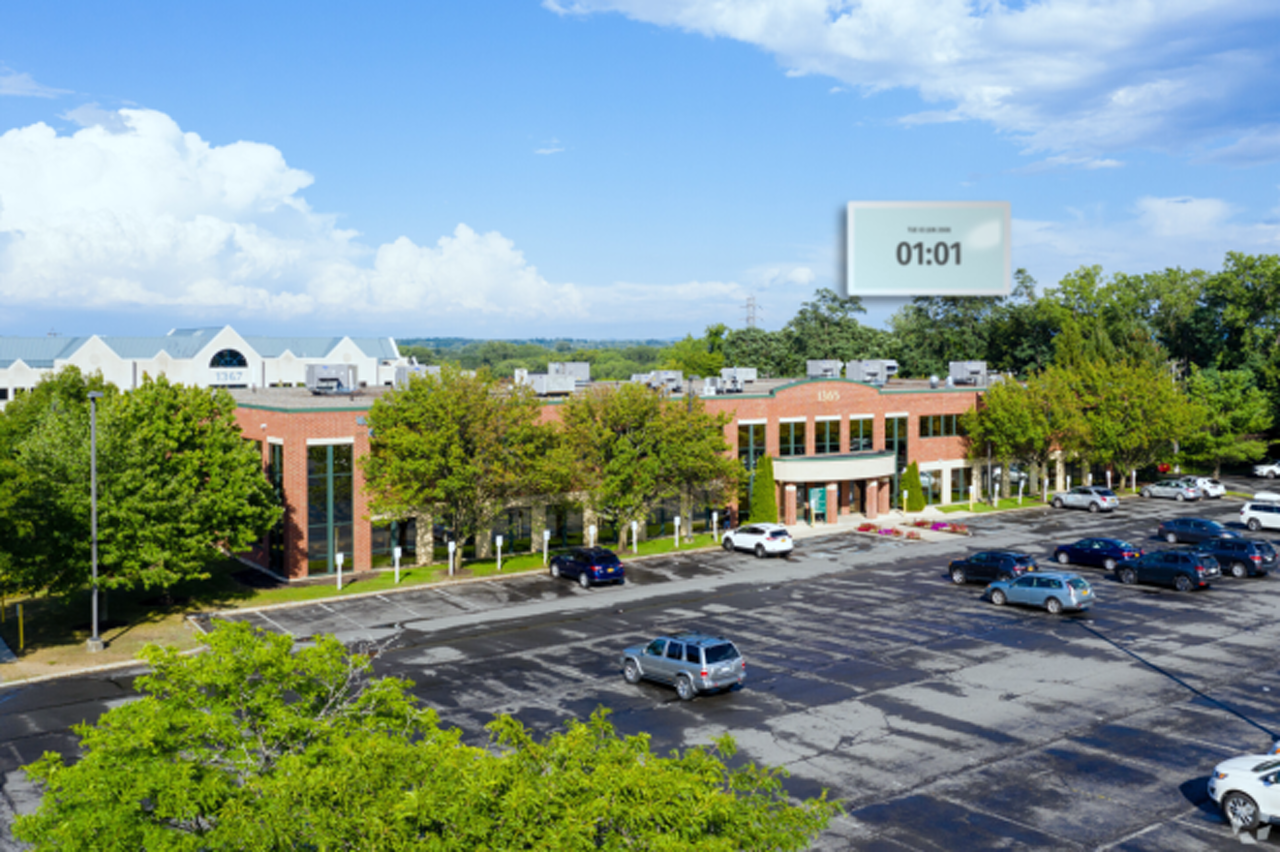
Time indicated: 1:01
